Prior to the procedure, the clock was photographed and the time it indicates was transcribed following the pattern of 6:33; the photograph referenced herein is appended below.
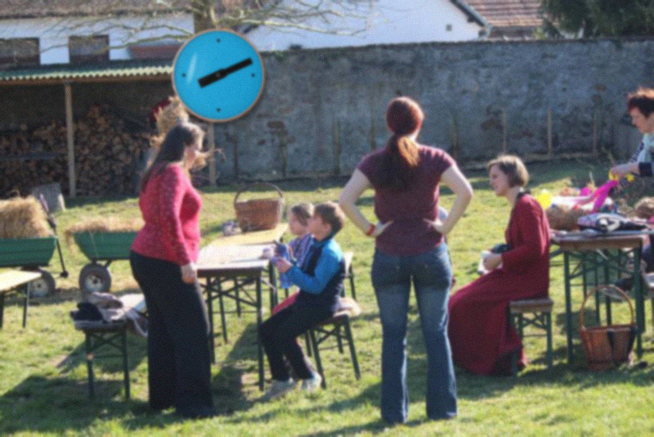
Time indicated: 8:11
